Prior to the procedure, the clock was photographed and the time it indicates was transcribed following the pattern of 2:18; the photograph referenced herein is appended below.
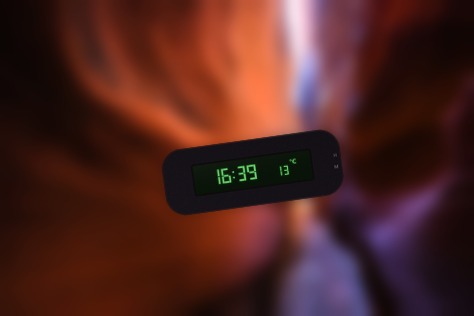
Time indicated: 16:39
